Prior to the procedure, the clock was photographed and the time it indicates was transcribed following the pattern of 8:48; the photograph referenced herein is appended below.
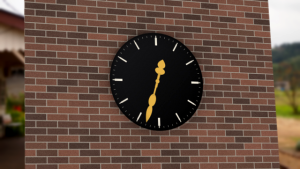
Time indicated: 12:33
